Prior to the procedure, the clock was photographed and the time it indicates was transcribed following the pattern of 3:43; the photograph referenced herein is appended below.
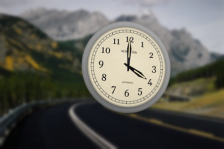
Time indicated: 4:00
